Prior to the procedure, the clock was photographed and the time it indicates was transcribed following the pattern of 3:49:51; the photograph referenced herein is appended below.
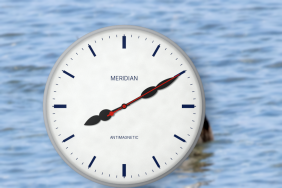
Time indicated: 8:10:10
